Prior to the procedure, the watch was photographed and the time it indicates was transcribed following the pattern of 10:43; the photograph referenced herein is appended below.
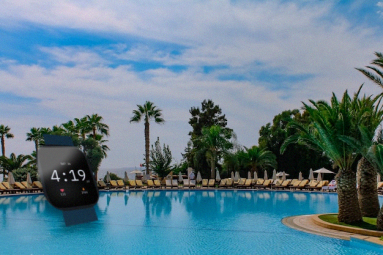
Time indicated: 4:19
